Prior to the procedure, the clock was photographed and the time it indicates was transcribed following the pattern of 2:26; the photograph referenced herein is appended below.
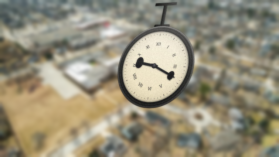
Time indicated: 9:19
